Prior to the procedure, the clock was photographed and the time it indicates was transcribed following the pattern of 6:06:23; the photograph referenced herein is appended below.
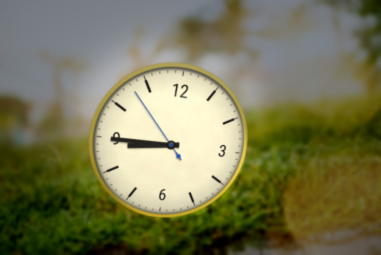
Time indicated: 8:44:53
